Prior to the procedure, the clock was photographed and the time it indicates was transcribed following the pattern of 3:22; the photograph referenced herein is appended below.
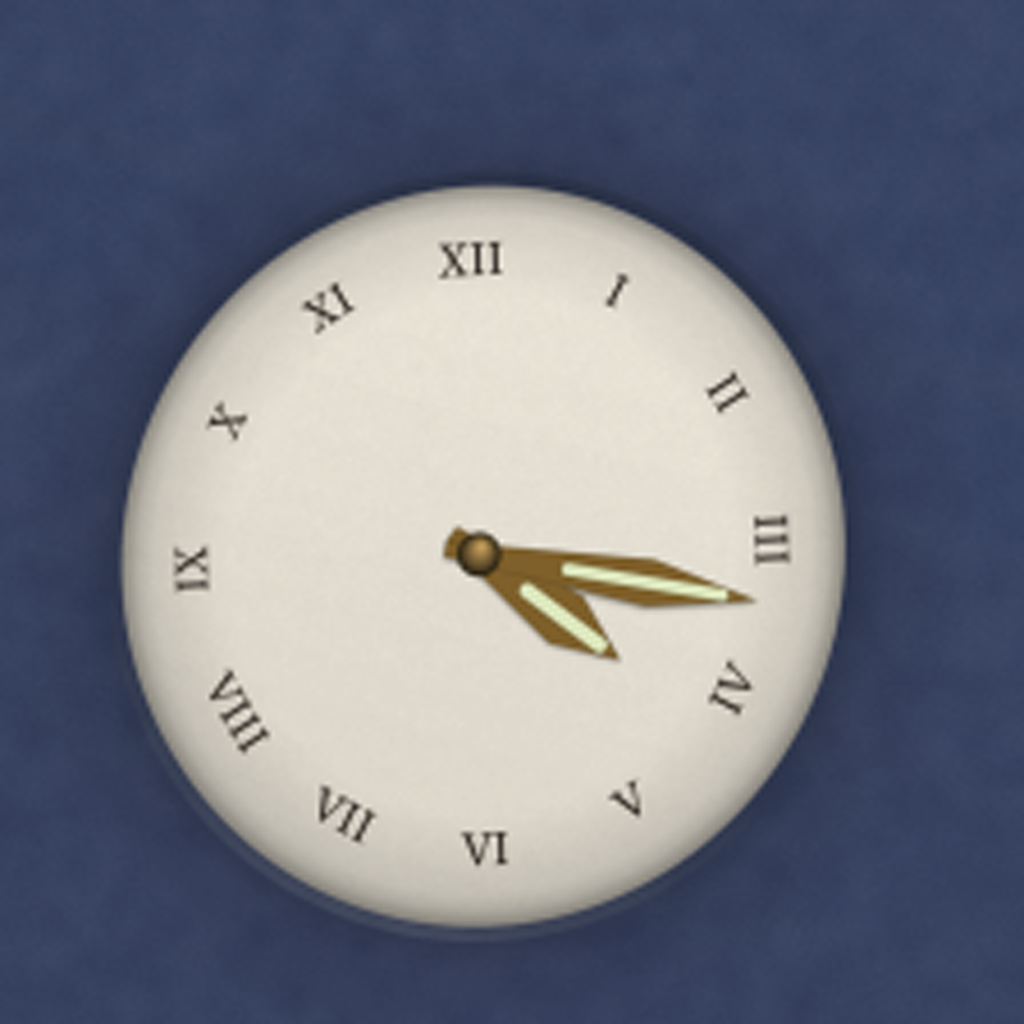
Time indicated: 4:17
